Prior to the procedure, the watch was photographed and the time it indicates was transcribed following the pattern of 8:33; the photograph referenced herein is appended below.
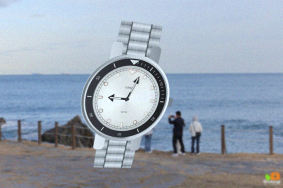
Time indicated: 9:03
